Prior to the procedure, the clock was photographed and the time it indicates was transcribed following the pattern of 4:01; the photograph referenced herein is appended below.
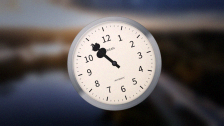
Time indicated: 10:55
